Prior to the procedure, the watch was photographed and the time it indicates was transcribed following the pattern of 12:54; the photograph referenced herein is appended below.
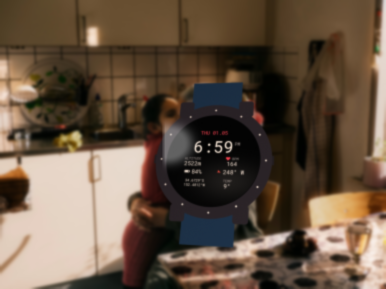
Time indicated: 6:59
